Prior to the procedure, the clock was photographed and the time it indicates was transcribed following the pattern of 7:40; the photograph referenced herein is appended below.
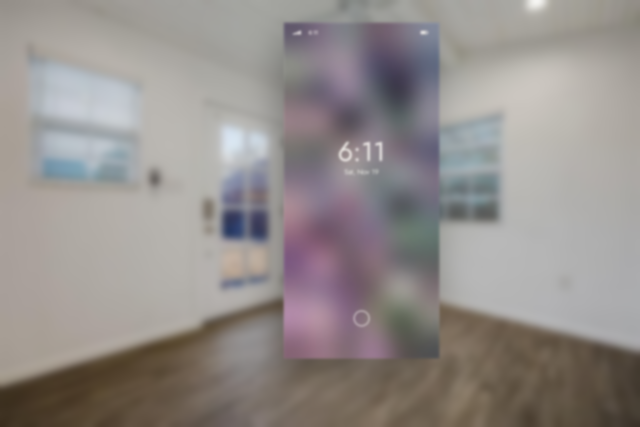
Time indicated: 6:11
